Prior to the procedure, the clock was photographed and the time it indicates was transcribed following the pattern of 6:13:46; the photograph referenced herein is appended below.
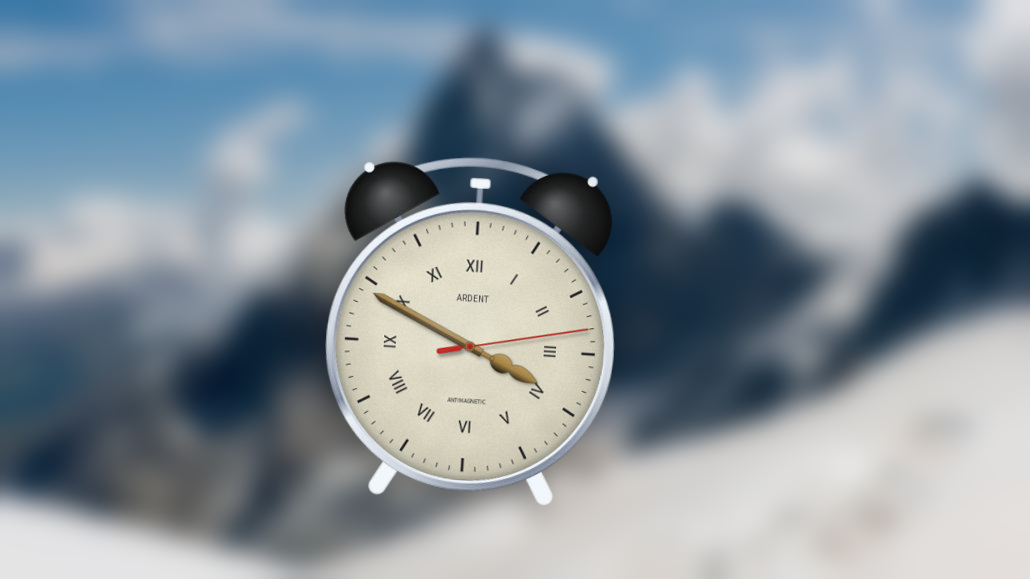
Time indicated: 3:49:13
